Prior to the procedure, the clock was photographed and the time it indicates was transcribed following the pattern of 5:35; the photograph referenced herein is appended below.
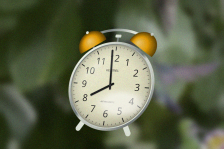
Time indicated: 7:59
